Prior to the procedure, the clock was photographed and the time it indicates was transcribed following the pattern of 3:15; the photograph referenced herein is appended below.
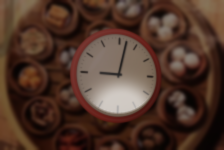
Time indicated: 9:02
